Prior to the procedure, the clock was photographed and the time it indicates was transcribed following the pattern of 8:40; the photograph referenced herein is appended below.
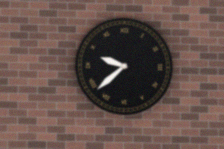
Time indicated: 9:38
